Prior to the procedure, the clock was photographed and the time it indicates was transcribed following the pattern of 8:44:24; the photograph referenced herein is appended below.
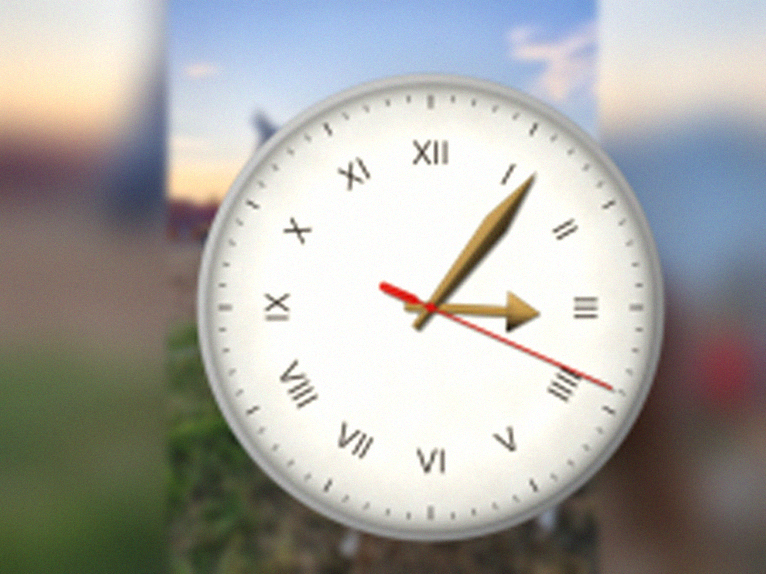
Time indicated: 3:06:19
